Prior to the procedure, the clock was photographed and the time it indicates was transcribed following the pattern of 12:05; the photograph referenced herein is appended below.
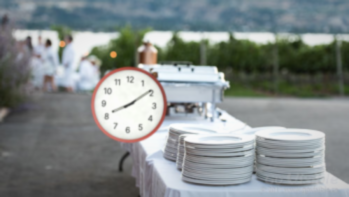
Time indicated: 8:09
